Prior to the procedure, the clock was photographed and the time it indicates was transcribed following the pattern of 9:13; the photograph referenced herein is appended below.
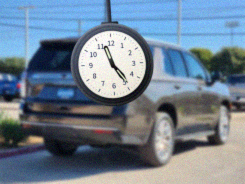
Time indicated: 11:24
